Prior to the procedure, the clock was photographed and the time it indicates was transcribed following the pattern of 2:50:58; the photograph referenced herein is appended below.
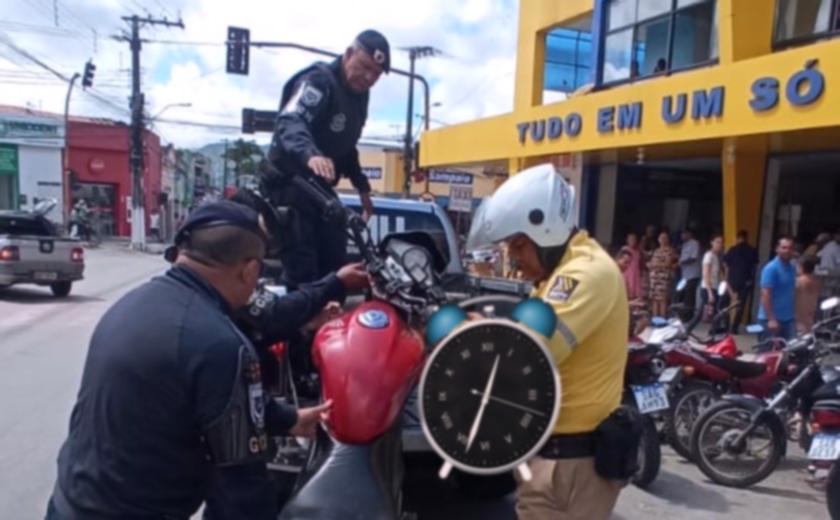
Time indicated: 12:33:18
